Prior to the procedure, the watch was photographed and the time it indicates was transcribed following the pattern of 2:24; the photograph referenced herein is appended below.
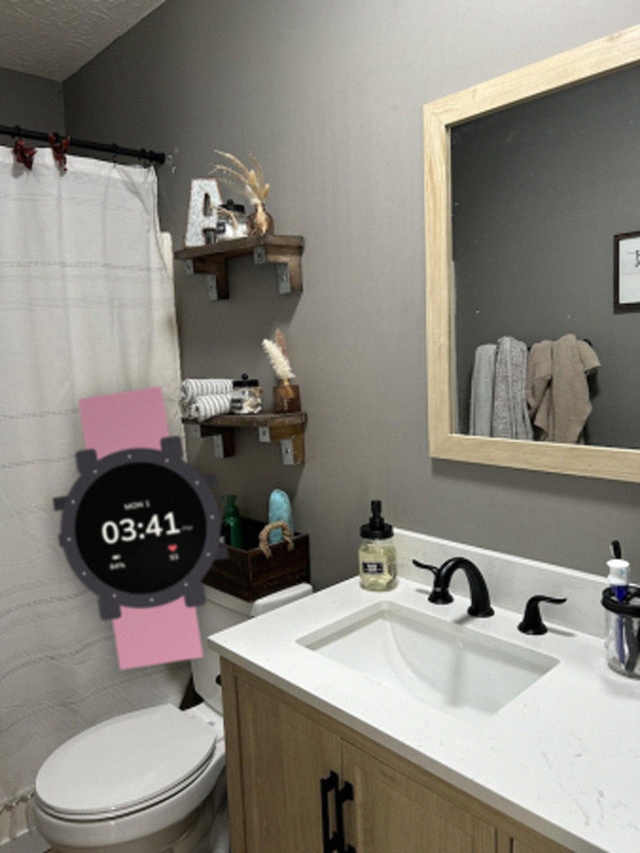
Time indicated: 3:41
